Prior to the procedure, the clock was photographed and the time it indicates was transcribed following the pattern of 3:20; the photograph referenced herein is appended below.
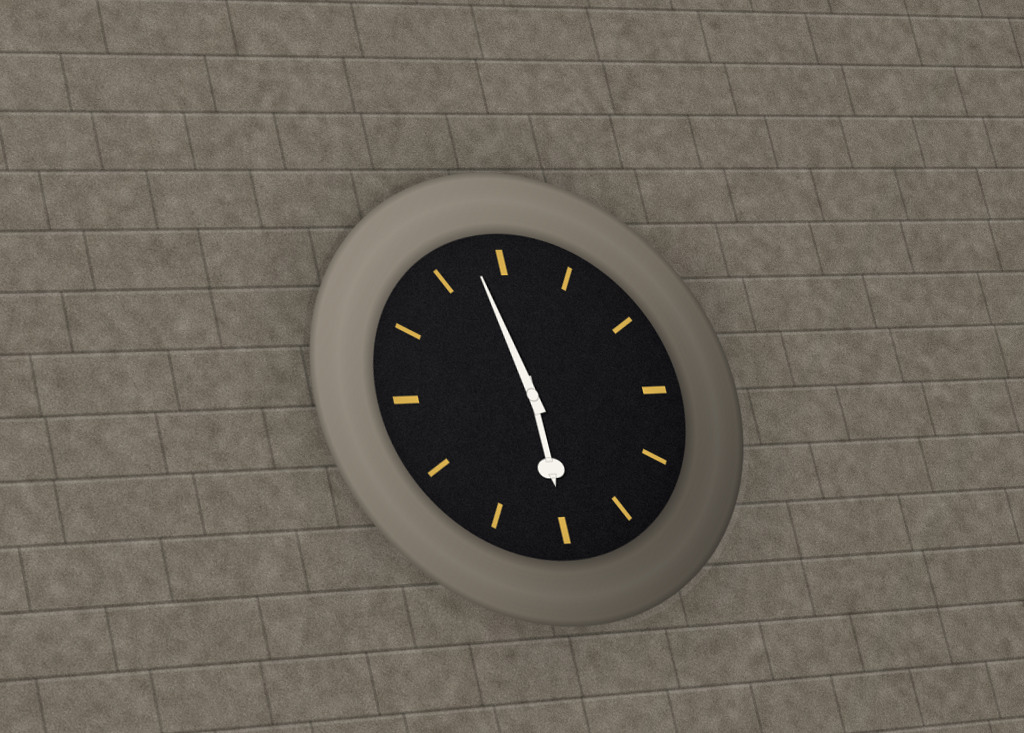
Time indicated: 5:58
